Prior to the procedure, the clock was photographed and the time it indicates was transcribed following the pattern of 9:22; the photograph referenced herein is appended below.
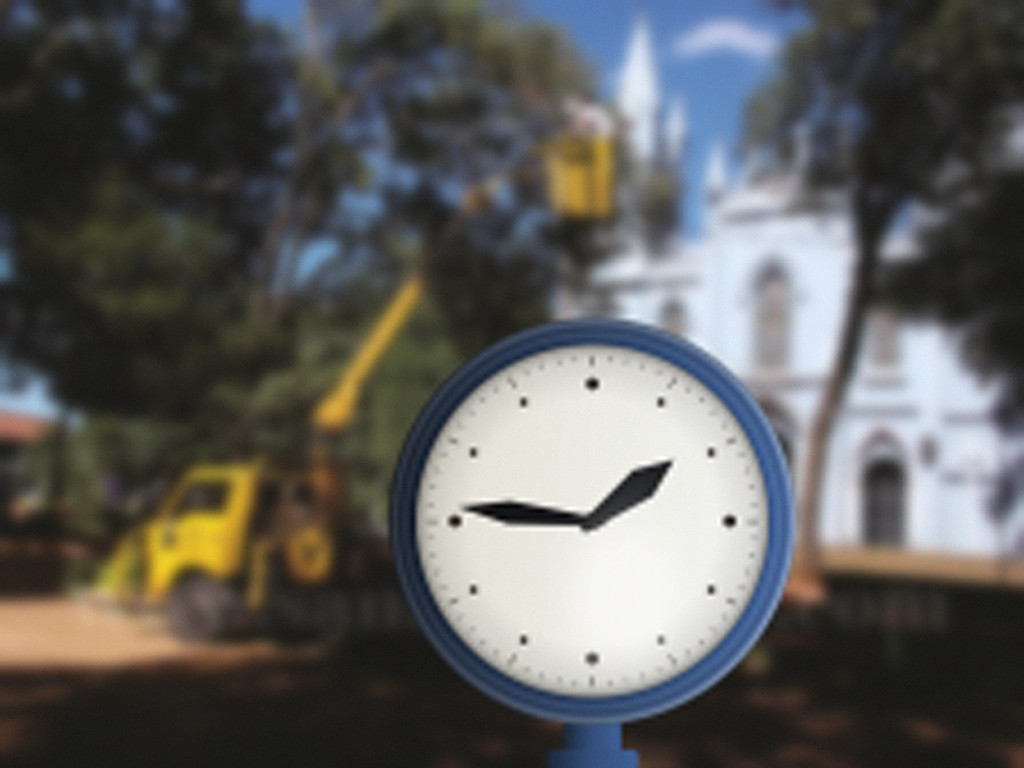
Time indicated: 1:46
